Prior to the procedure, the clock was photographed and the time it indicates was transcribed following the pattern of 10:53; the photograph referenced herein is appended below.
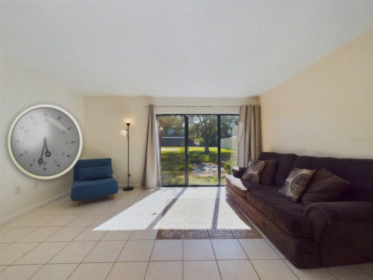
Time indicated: 5:32
